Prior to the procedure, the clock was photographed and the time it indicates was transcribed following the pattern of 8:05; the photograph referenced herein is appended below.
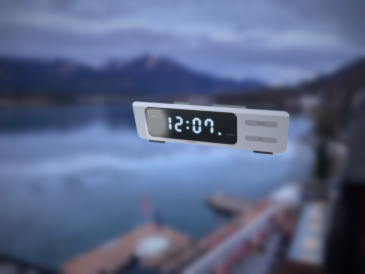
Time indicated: 12:07
